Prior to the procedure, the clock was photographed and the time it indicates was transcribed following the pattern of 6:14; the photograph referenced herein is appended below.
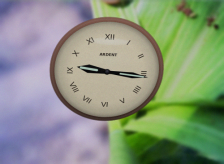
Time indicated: 9:16
